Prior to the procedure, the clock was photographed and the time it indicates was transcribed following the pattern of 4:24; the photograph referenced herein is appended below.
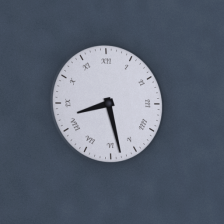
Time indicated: 8:28
